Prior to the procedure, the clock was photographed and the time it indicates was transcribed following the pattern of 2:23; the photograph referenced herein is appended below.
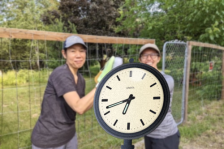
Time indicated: 6:42
